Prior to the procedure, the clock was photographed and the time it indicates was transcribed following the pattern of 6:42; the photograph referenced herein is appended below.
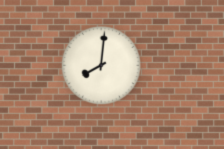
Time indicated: 8:01
